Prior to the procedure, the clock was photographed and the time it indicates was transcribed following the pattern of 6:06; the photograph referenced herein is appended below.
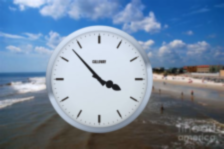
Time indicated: 3:53
